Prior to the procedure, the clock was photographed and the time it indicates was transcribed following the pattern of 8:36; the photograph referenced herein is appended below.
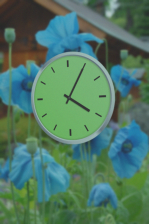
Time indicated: 4:05
